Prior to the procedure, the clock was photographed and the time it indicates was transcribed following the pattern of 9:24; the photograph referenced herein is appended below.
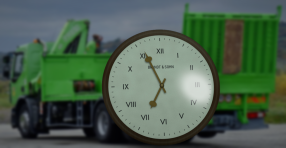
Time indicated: 6:56
